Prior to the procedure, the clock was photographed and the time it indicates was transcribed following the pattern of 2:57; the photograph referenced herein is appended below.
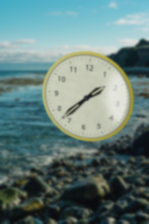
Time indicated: 1:37
